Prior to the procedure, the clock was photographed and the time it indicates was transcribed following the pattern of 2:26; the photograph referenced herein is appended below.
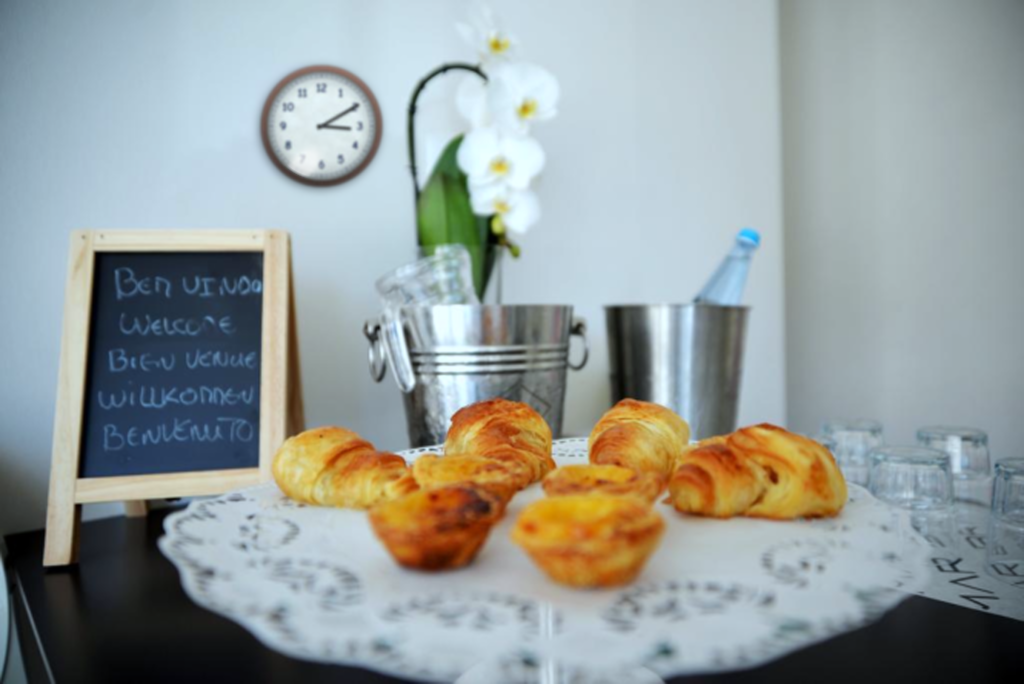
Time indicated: 3:10
